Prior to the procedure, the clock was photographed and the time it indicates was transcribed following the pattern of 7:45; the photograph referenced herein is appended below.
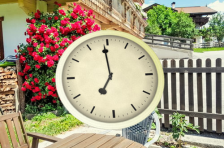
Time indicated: 6:59
